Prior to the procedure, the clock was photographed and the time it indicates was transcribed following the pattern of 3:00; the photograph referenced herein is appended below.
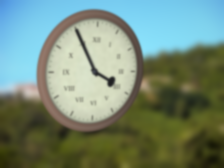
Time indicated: 3:55
